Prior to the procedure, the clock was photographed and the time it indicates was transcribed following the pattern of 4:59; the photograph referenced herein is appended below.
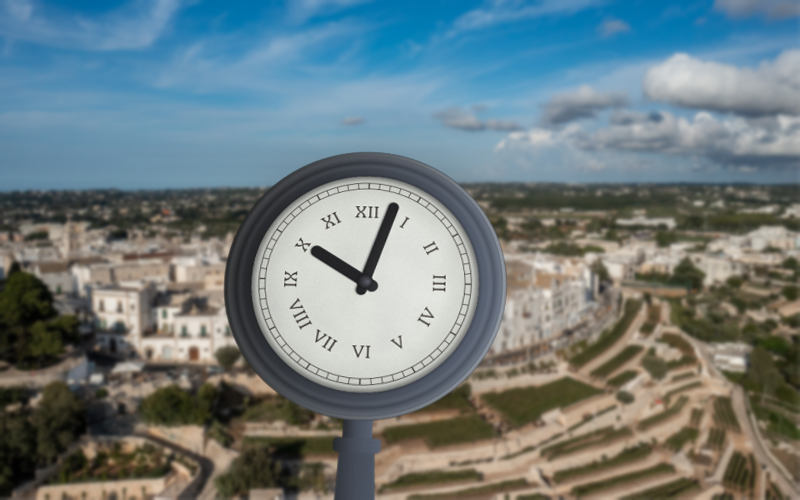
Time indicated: 10:03
